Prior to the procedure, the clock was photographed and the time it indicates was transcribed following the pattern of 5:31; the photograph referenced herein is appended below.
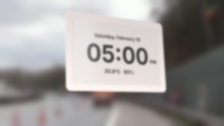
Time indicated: 5:00
